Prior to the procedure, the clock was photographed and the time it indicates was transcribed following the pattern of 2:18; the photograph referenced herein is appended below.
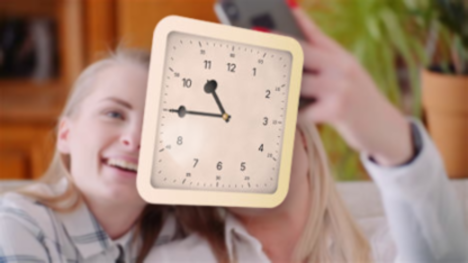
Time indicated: 10:45
